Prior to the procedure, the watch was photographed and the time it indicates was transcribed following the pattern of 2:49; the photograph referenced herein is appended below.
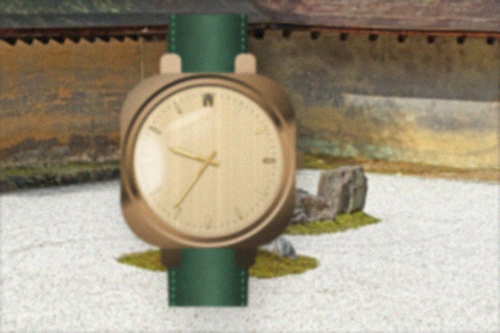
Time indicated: 9:36
